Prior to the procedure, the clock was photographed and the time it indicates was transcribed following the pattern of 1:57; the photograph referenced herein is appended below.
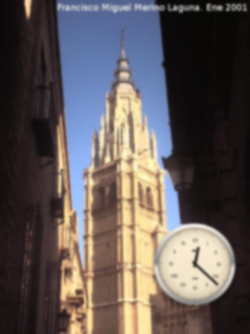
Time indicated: 12:22
